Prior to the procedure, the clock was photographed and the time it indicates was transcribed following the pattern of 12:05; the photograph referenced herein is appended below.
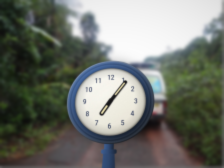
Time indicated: 7:06
